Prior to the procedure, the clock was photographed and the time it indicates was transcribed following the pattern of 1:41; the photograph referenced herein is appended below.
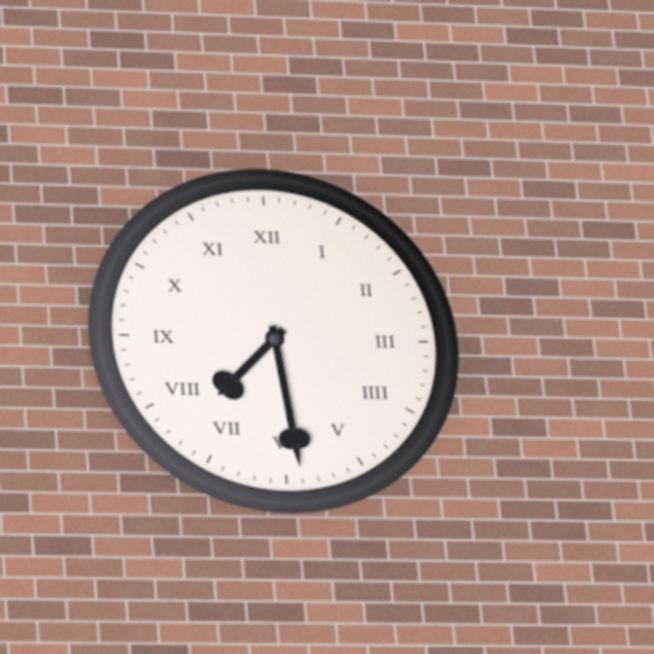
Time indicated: 7:29
